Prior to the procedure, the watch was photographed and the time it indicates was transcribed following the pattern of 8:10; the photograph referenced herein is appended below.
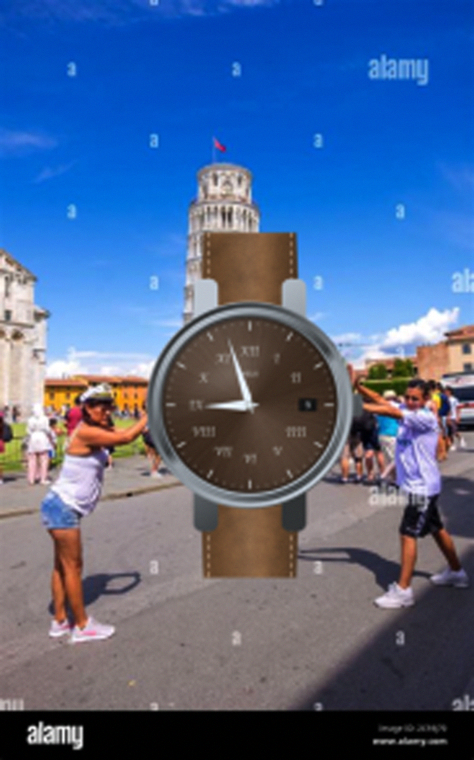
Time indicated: 8:57
